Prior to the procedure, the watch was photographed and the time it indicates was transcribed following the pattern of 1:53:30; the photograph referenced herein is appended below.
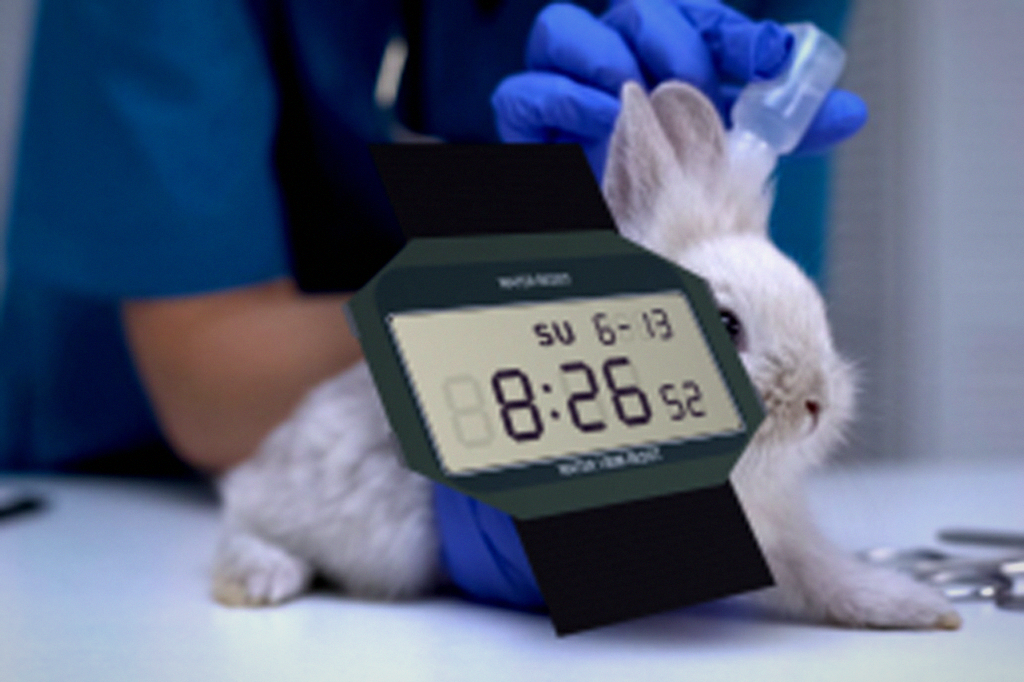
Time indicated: 8:26:52
